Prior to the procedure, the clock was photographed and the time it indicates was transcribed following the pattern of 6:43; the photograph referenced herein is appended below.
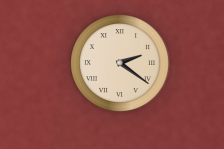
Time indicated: 2:21
